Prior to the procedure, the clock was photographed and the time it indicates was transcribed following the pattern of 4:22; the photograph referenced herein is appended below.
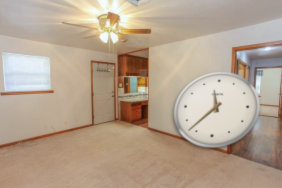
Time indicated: 11:37
